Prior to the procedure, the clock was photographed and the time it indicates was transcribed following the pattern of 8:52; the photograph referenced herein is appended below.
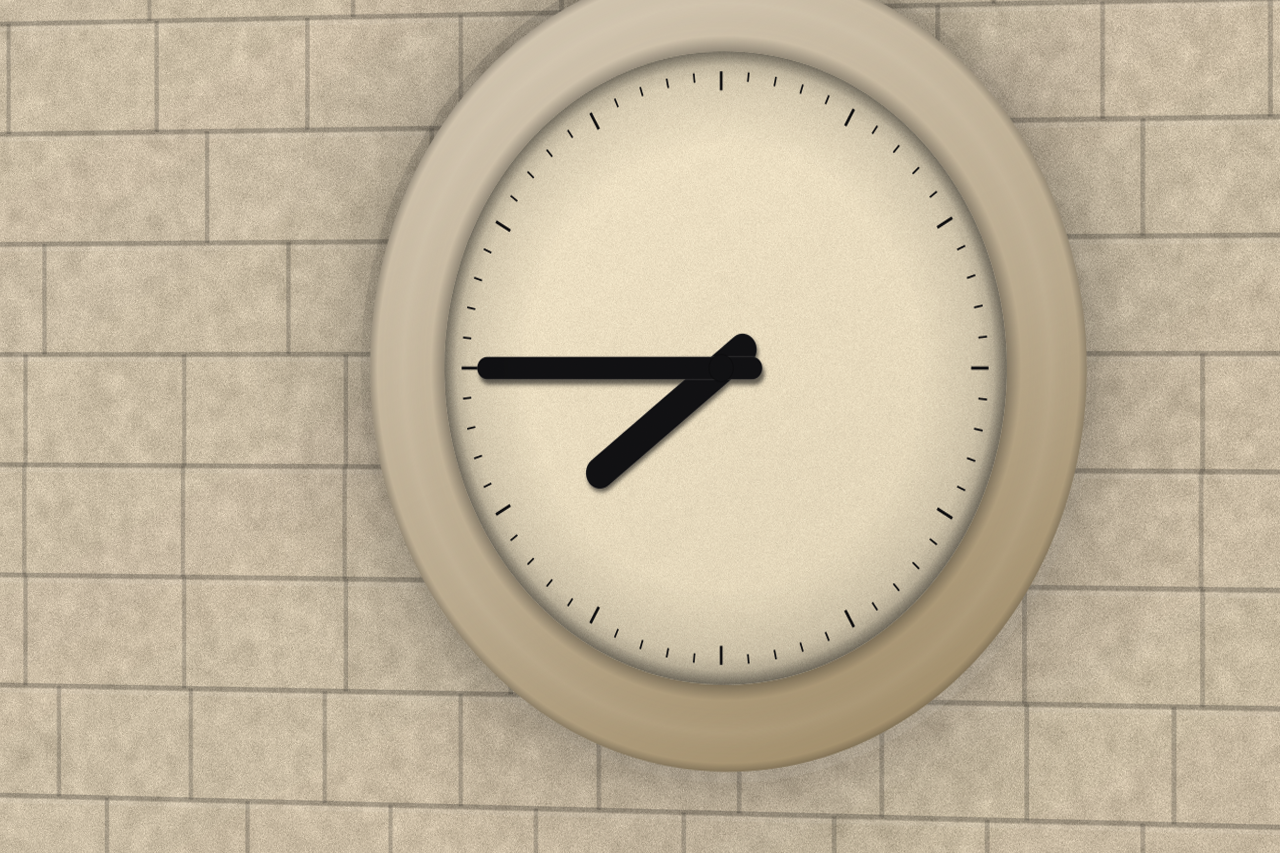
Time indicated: 7:45
